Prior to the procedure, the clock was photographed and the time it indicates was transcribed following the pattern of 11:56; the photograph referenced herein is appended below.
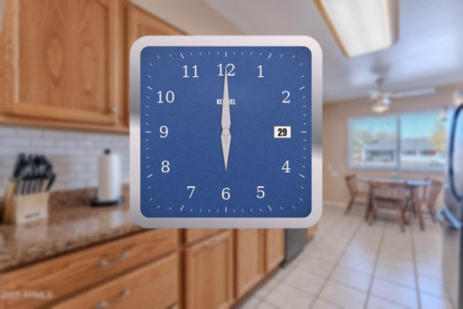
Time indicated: 6:00
